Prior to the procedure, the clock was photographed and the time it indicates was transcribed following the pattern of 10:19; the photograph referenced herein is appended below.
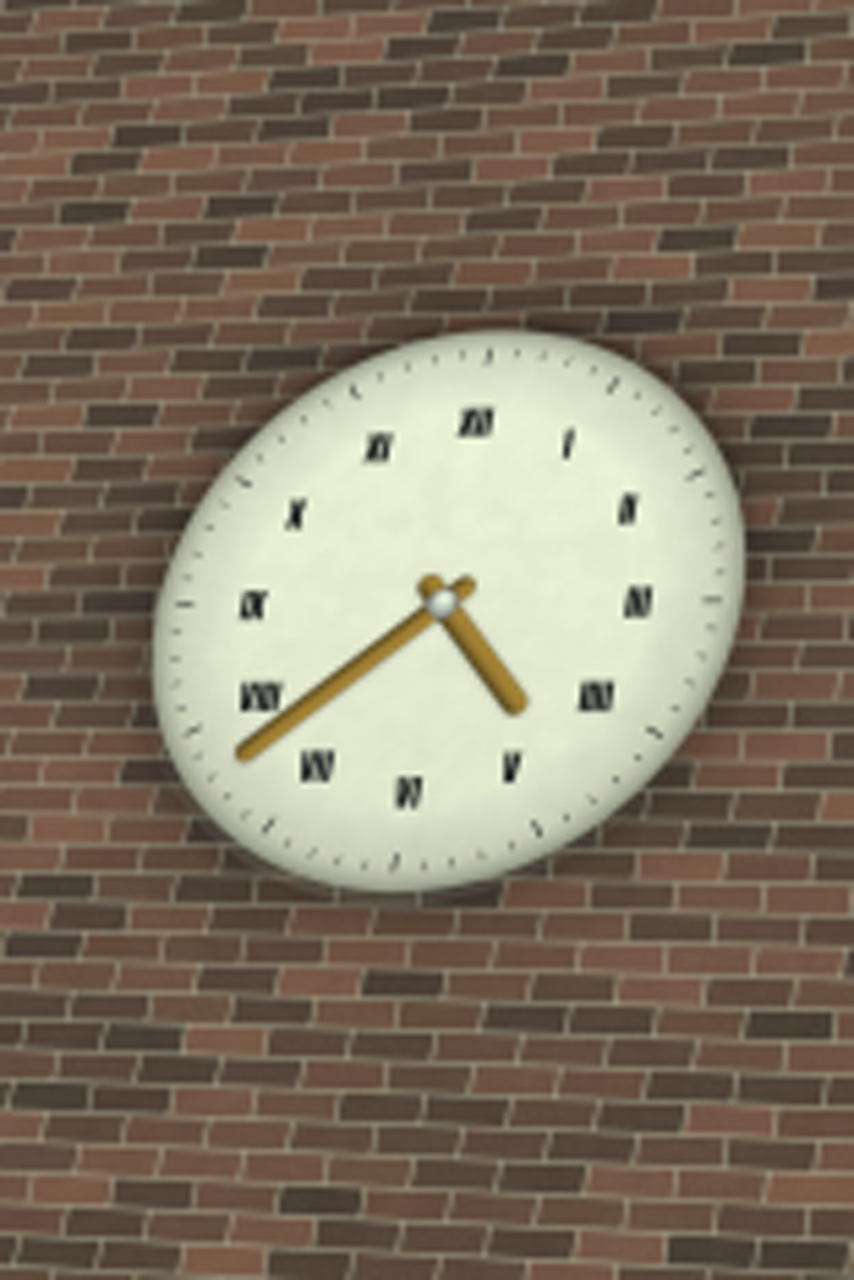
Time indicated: 4:38
